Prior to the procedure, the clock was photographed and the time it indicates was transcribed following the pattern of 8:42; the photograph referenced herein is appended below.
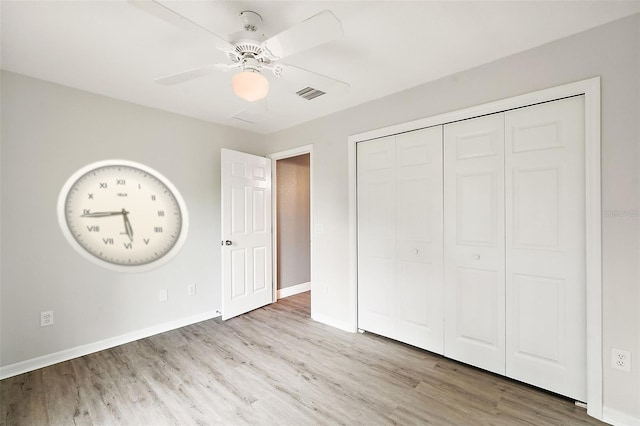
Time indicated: 5:44
